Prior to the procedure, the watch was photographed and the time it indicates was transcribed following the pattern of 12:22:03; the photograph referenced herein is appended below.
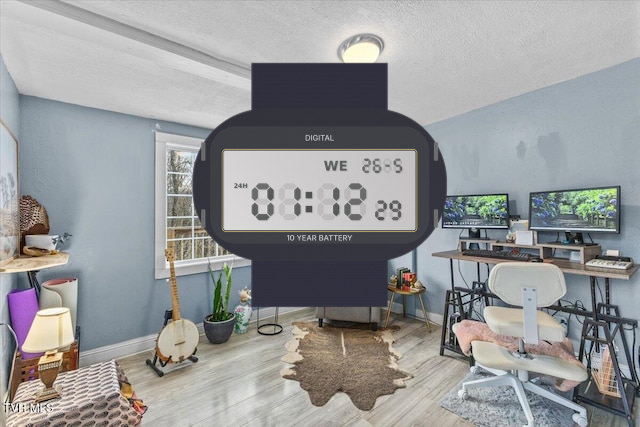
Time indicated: 1:12:29
